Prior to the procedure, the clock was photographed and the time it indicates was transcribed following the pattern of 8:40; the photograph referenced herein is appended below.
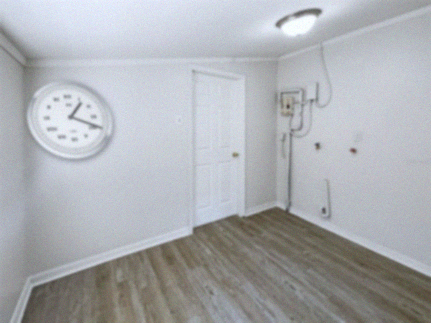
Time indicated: 1:19
